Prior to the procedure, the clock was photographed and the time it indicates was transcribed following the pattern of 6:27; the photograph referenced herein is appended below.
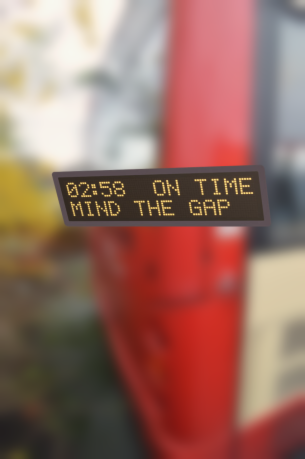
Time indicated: 2:58
